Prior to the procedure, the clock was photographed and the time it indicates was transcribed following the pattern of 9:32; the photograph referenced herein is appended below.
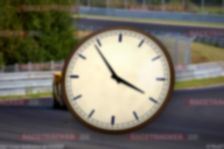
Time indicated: 3:54
